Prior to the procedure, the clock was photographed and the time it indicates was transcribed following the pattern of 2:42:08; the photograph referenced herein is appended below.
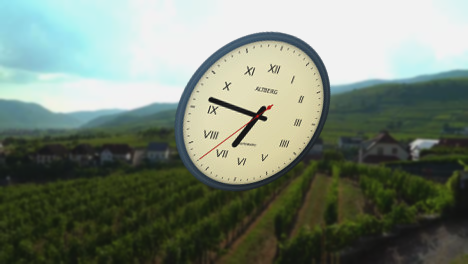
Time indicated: 6:46:37
